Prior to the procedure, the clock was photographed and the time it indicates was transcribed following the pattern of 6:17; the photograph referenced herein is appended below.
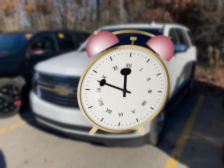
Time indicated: 11:48
